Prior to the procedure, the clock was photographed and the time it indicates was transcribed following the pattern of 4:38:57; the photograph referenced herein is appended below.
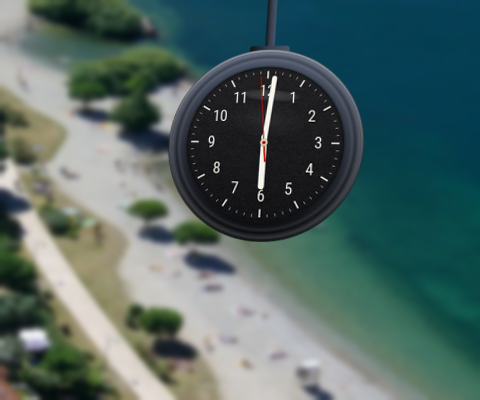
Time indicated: 6:00:59
